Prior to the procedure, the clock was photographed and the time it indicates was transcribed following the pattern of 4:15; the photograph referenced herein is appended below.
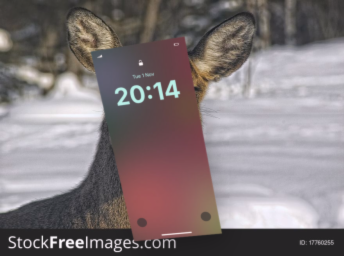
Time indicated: 20:14
